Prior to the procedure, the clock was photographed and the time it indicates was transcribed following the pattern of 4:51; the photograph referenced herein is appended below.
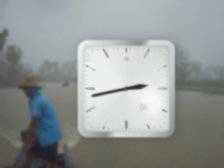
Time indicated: 2:43
